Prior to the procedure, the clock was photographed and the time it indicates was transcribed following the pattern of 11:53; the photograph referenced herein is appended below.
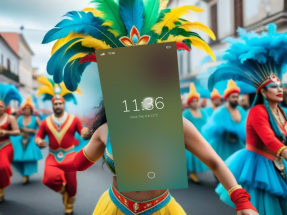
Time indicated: 11:36
